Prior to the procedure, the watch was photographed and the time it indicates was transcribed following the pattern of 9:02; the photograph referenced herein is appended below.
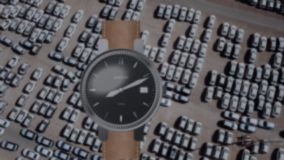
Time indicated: 8:11
